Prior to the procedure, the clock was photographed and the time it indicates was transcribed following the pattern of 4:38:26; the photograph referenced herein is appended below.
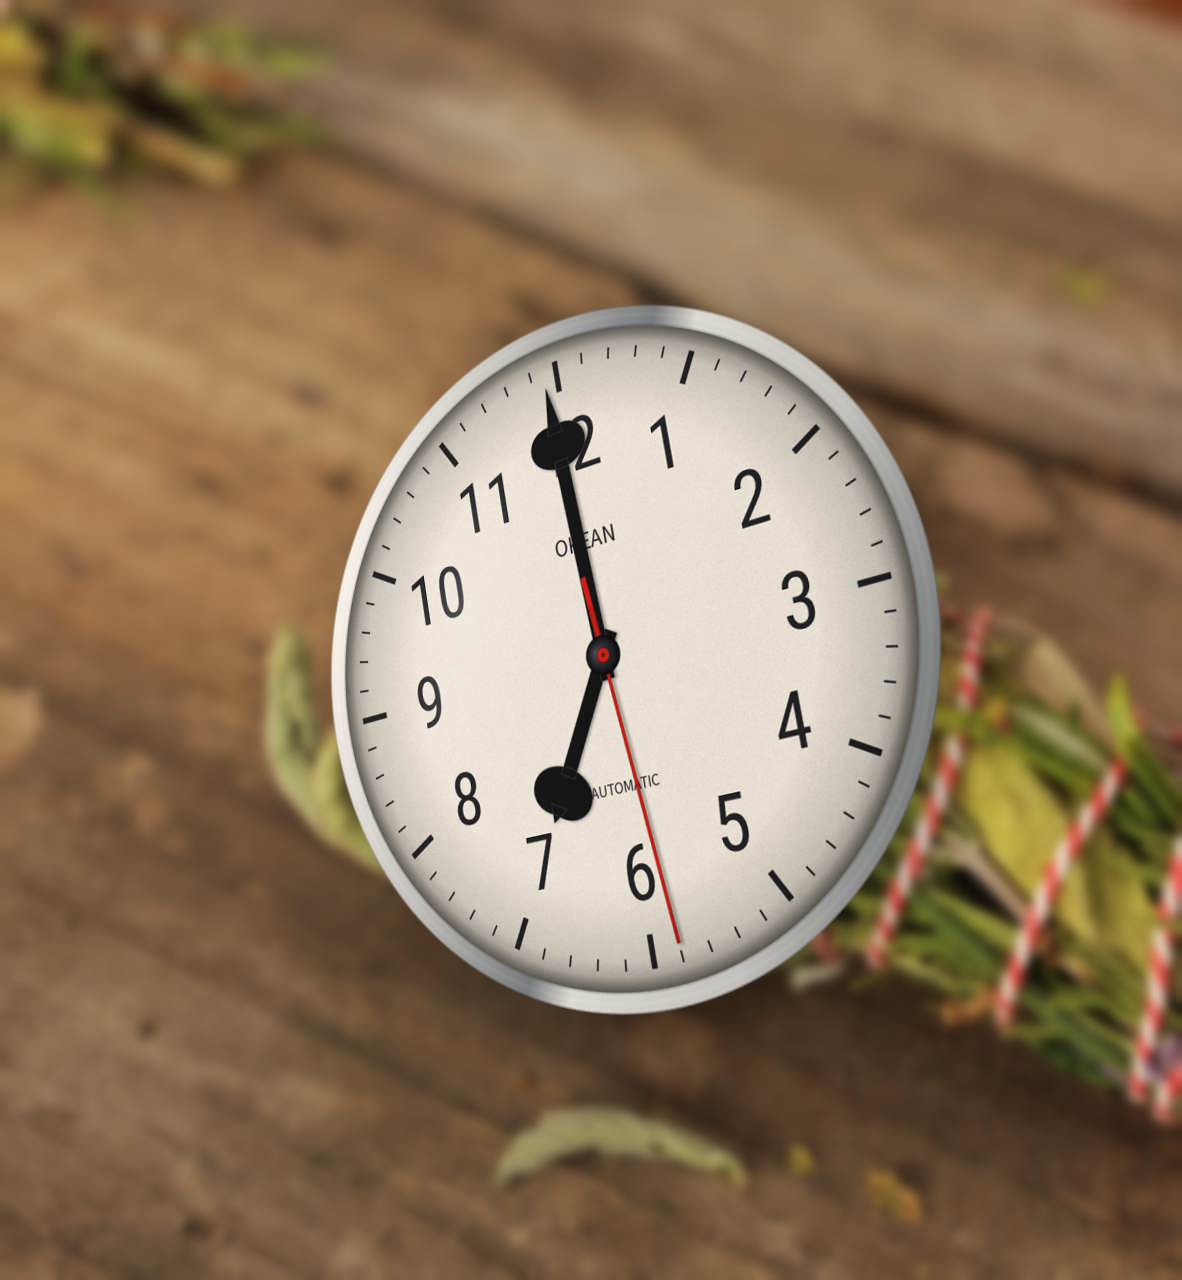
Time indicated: 6:59:29
